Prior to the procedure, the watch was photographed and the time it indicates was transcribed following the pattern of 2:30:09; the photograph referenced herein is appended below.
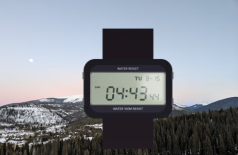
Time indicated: 4:43:44
